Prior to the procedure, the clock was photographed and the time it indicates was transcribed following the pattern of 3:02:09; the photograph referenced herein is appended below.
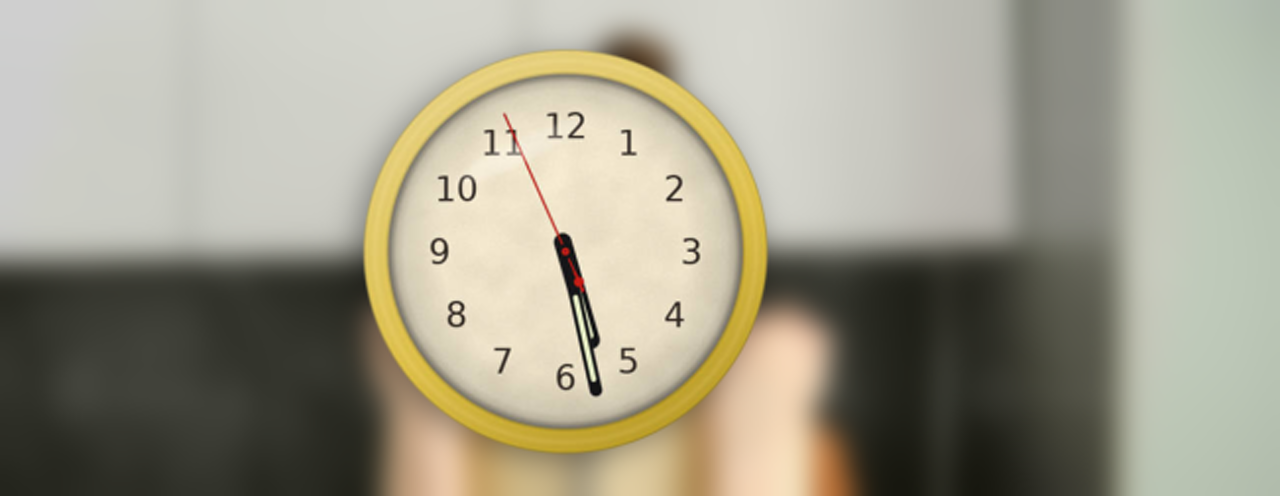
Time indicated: 5:27:56
